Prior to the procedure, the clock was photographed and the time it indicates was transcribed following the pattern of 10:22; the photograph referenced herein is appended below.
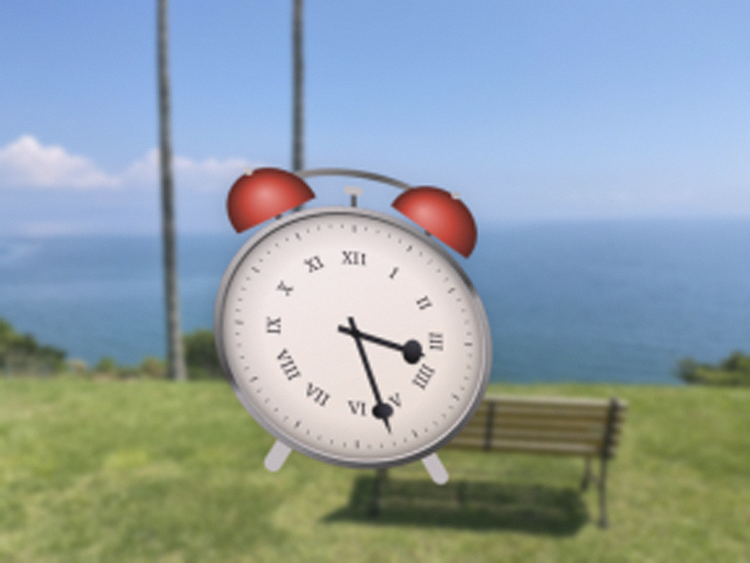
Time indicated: 3:27
